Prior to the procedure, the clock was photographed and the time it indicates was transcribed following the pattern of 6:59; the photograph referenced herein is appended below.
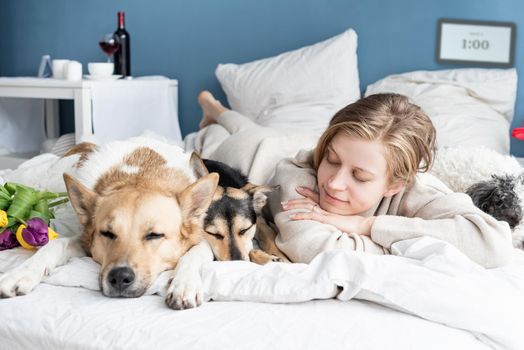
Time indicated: 1:00
